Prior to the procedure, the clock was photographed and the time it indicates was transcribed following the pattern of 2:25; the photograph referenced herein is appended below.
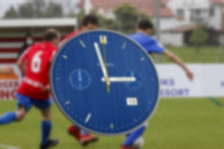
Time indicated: 2:58
